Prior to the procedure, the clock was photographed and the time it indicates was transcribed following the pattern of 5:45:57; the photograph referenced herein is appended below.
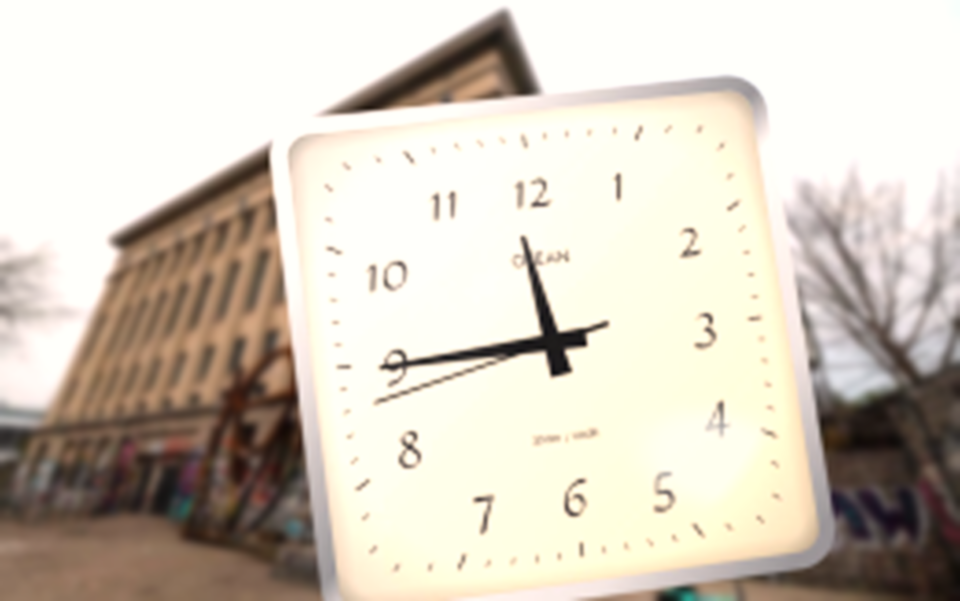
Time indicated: 11:44:43
